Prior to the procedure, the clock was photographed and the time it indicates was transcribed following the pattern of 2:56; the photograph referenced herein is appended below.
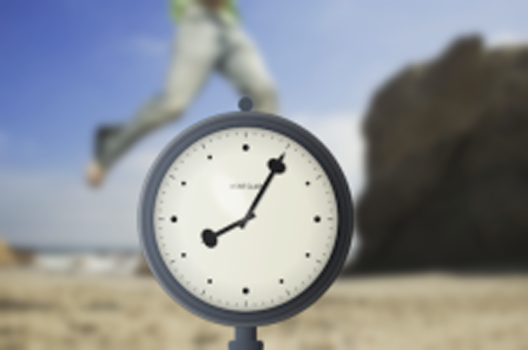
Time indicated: 8:05
